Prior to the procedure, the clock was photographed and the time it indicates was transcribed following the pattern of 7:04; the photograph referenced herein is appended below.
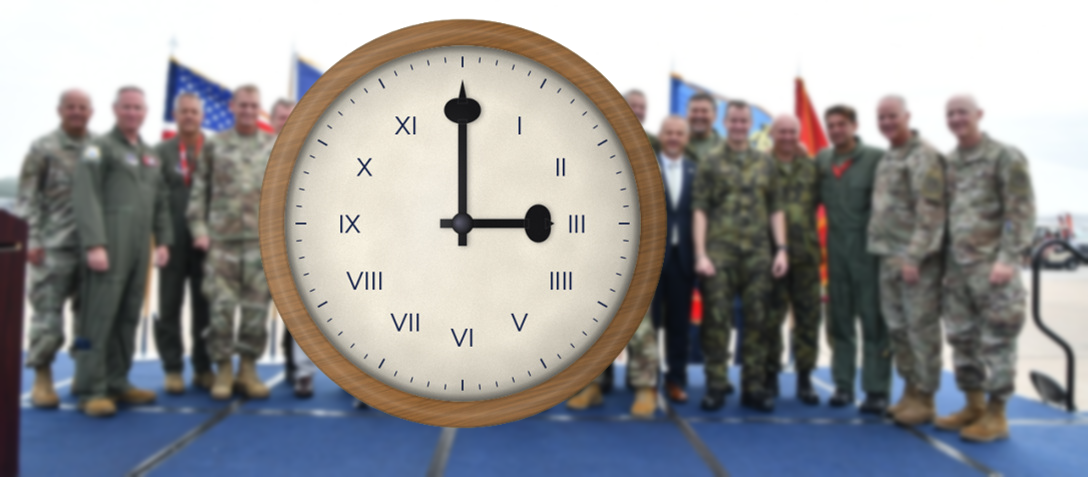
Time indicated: 3:00
